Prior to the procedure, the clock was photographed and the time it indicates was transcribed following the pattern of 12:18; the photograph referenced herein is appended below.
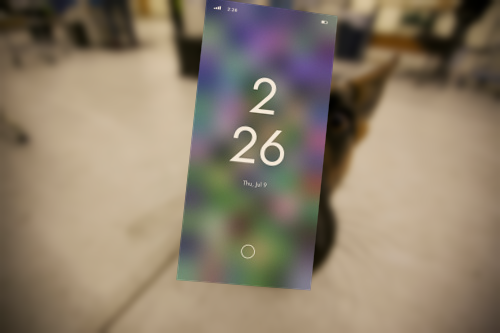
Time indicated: 2:26
